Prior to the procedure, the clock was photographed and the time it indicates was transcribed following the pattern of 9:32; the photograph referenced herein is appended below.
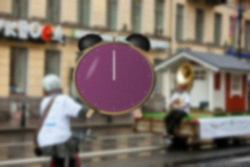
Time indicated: 12:00
